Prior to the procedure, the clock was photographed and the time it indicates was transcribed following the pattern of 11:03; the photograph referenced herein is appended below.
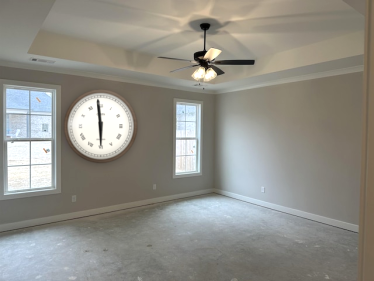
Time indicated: 5:59
